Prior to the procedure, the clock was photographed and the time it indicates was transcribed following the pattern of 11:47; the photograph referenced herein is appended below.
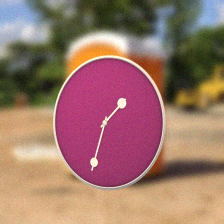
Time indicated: 1:33
